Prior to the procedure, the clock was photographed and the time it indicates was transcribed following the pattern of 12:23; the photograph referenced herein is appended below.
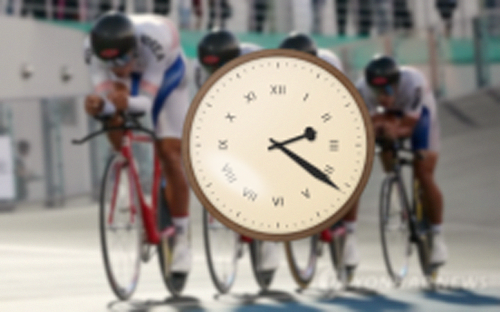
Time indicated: 2:21
